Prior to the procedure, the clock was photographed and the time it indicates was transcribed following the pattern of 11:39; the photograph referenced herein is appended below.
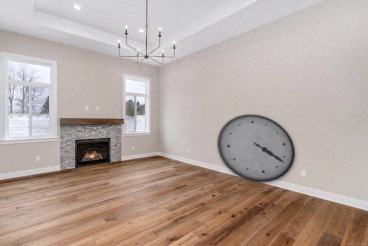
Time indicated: 4:22
